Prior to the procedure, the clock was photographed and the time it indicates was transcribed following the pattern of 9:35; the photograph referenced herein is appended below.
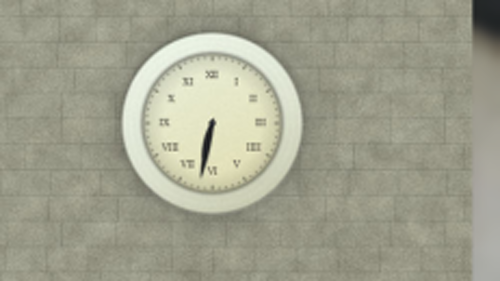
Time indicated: 6:32
